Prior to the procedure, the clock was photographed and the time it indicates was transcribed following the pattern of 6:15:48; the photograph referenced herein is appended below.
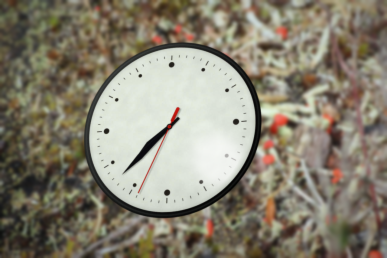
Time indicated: 7:37:34
